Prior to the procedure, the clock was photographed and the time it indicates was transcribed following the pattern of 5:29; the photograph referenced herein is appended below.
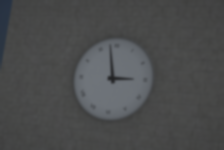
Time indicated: 2:58
